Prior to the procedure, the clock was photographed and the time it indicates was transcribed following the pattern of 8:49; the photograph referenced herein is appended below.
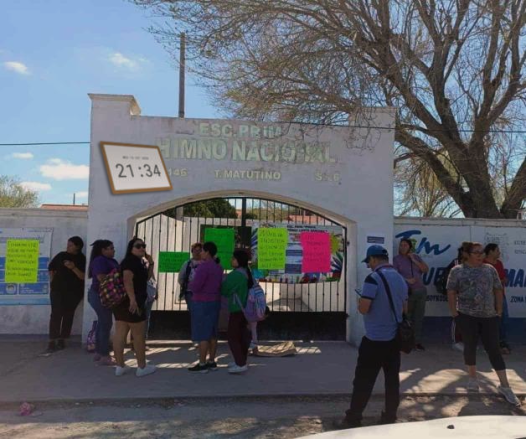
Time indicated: 21:34
